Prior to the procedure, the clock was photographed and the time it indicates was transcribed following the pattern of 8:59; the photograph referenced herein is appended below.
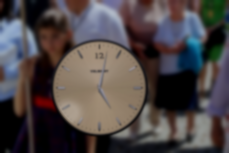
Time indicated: 5:02
